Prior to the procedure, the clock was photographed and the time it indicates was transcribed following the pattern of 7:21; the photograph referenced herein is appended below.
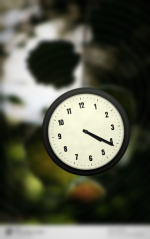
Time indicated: 4:21
